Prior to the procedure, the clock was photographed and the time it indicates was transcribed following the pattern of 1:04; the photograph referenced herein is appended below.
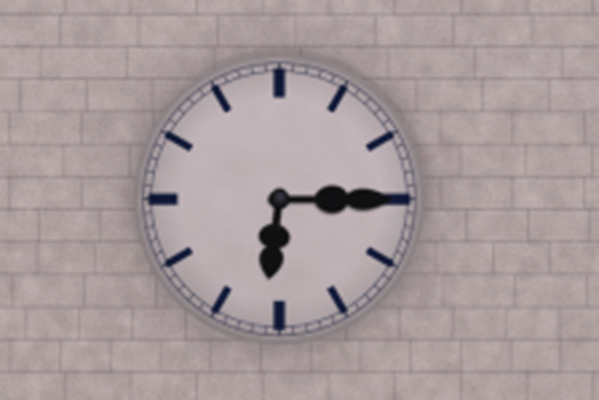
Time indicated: 6:15
